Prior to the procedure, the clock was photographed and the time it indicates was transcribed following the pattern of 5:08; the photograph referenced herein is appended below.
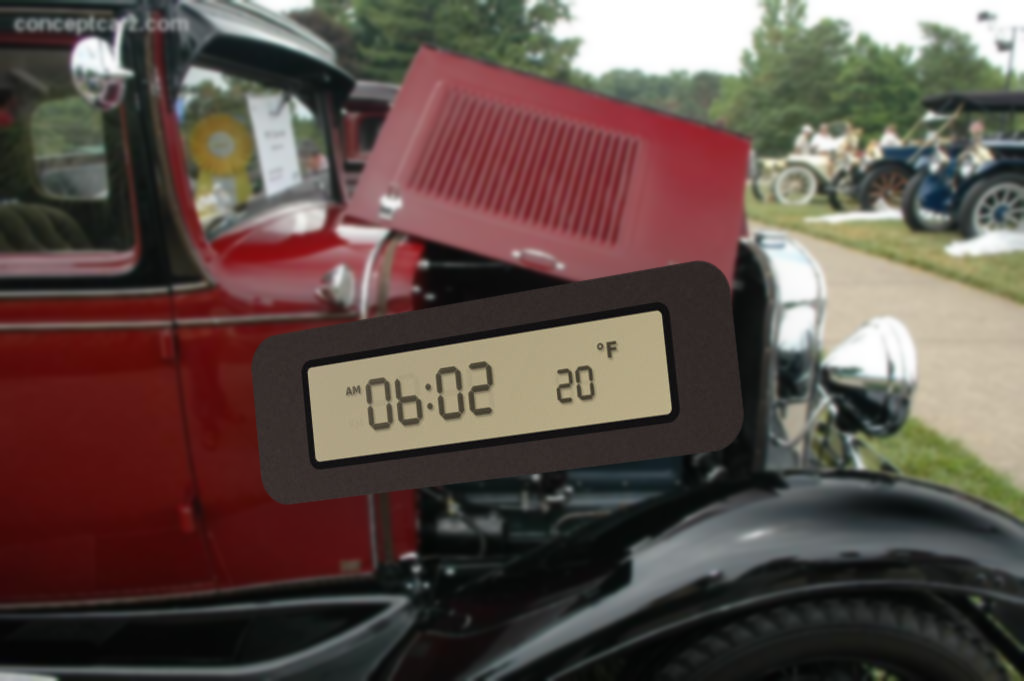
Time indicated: 6:02
